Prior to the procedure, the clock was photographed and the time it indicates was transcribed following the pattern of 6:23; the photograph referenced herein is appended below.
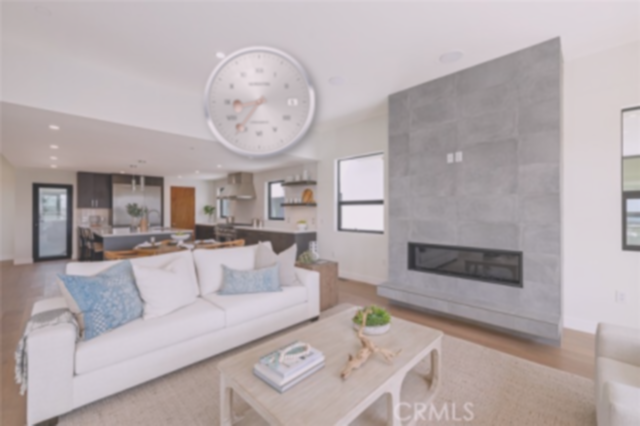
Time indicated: 8:36
